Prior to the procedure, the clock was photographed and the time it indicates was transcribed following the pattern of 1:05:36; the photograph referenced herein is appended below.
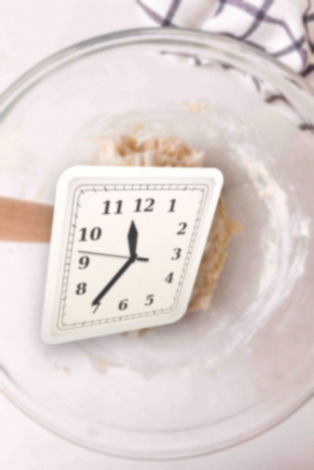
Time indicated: 11:35:47
